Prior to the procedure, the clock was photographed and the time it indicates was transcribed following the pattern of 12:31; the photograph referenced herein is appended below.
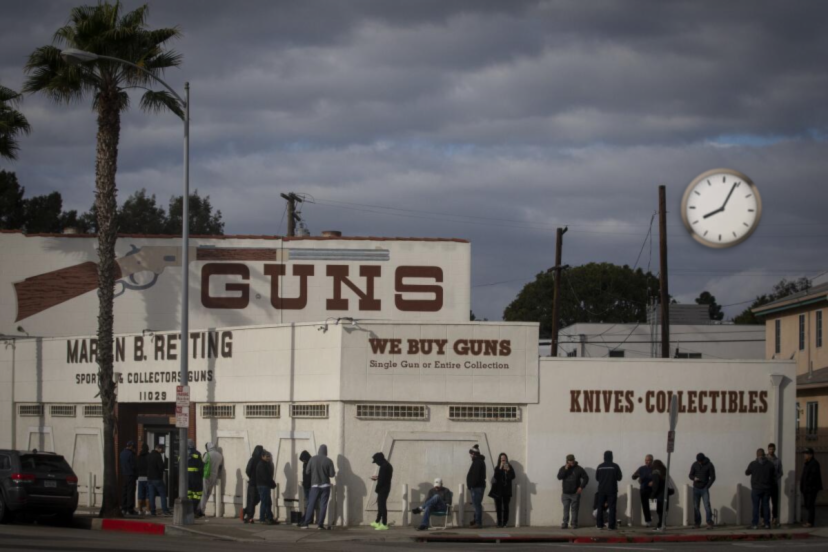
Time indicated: 8:04
